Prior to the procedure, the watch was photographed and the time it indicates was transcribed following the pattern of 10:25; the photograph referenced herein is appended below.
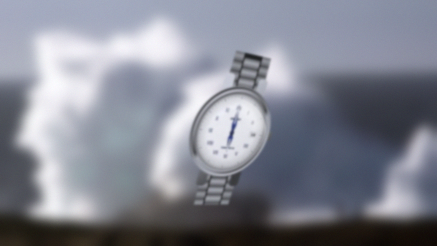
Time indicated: 6:00
